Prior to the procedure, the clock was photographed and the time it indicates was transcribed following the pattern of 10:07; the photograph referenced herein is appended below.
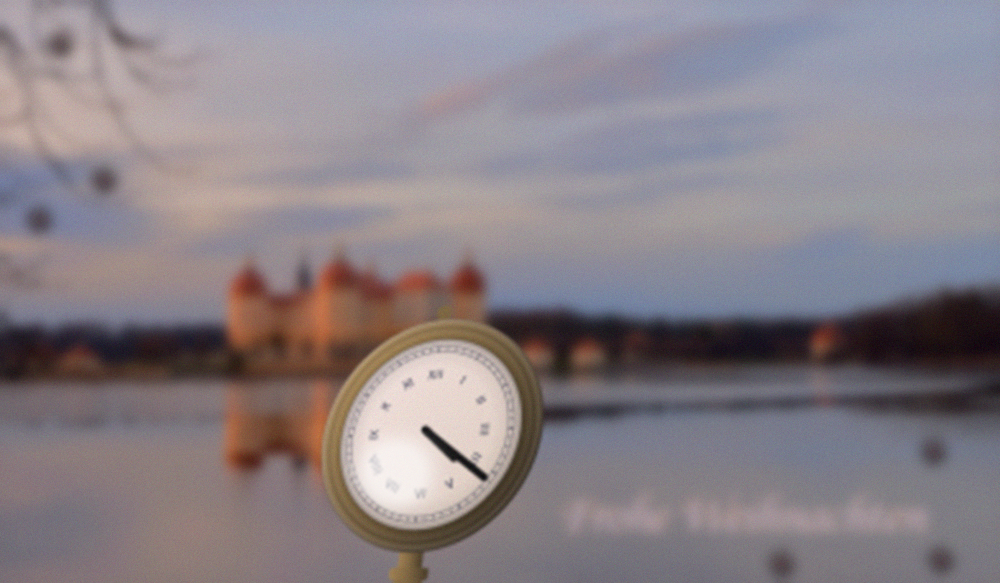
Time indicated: 4:21
